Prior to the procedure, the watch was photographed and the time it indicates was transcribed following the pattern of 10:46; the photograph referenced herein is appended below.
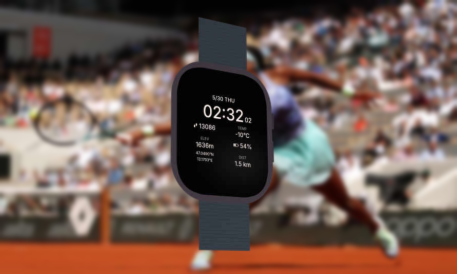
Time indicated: 2:32
